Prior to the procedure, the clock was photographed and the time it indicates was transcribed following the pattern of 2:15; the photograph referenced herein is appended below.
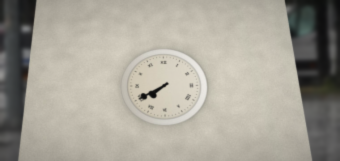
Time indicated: 7:40
